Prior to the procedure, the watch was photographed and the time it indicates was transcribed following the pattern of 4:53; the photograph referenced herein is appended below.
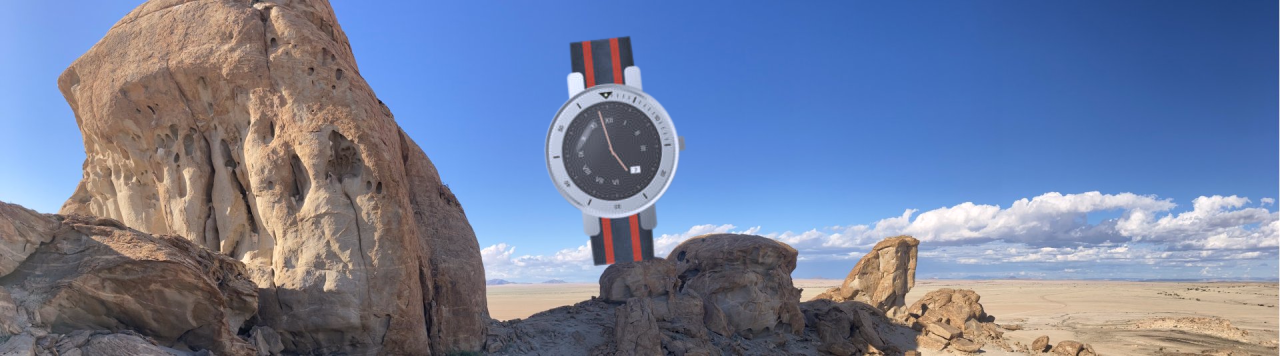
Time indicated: 4:58
